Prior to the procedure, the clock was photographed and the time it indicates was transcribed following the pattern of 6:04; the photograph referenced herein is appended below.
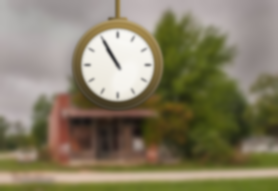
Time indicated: 10:55
